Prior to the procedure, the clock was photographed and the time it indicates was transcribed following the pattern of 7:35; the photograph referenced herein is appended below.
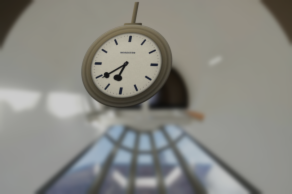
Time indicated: 6:39
